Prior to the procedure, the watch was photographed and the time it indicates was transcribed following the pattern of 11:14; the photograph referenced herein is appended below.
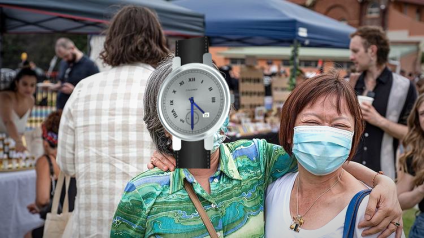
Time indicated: 4:30
